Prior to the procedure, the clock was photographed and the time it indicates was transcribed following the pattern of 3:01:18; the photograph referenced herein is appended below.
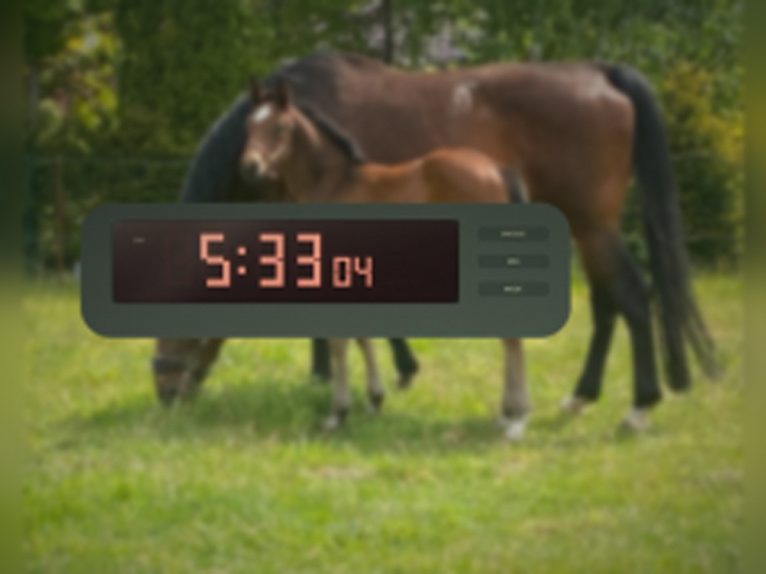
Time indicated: 5:33:04
